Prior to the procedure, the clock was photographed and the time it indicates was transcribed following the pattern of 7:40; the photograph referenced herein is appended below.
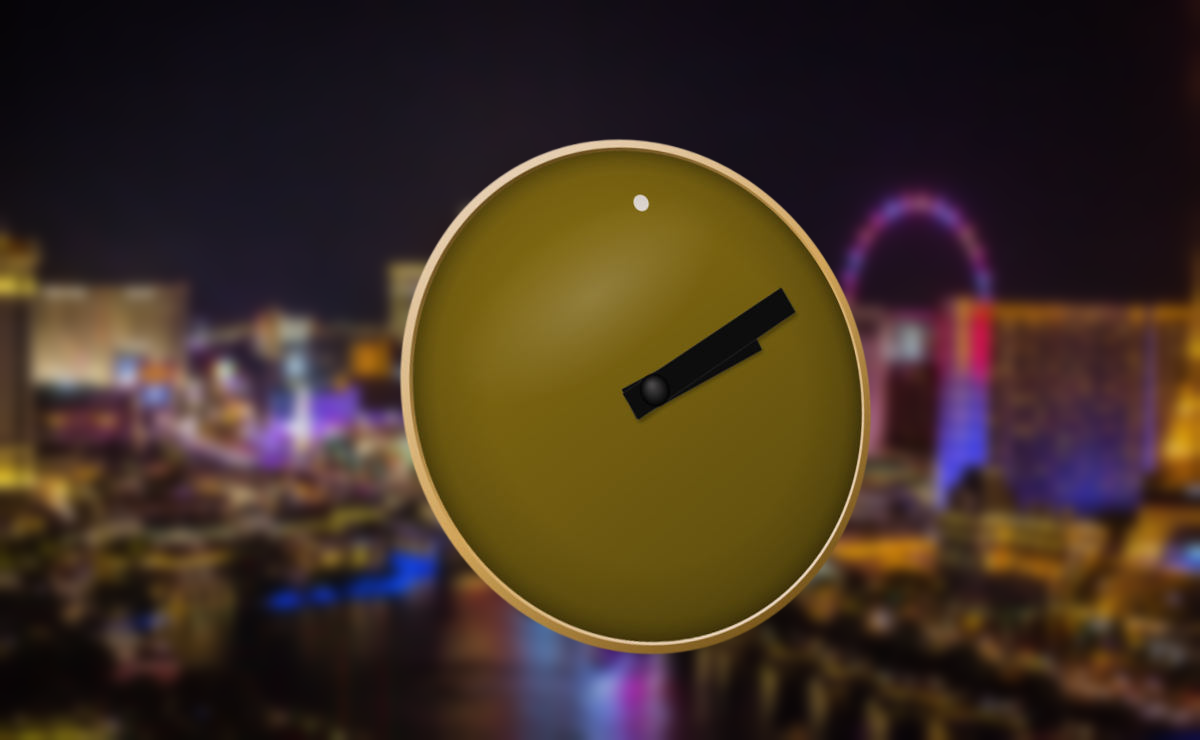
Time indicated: 2:10
